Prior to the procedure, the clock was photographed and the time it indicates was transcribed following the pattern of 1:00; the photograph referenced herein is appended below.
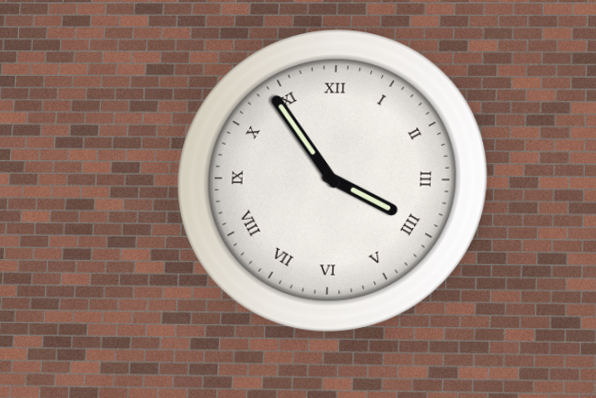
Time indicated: 3:54
